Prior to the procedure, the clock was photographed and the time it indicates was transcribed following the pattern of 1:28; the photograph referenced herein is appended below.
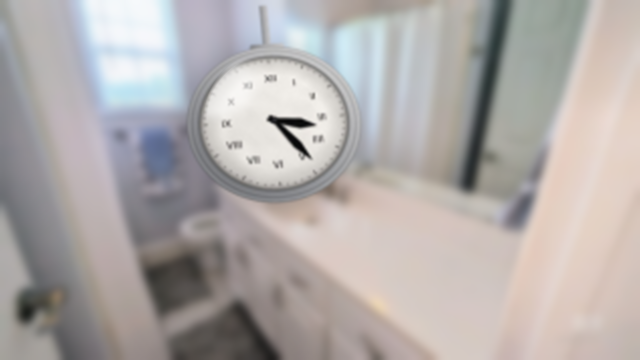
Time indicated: 3:24
